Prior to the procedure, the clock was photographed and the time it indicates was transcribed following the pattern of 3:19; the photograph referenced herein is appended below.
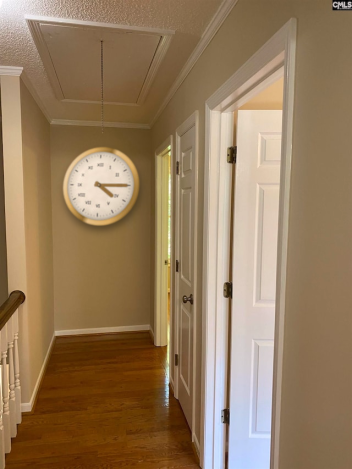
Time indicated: 4:15
